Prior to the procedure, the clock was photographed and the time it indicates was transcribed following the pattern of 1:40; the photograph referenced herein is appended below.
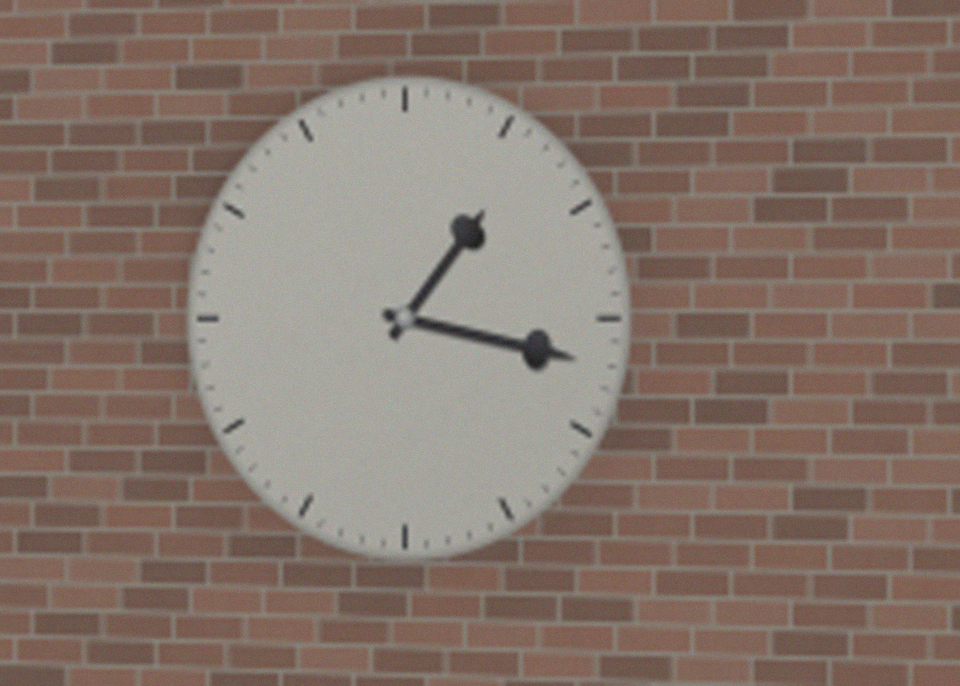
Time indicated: 1:17
